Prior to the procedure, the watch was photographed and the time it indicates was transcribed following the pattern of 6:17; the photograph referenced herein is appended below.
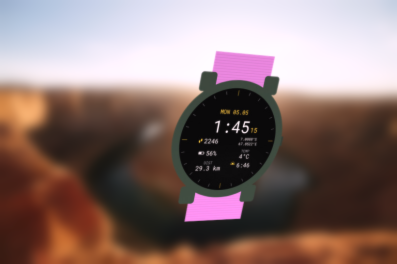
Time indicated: 1:45
